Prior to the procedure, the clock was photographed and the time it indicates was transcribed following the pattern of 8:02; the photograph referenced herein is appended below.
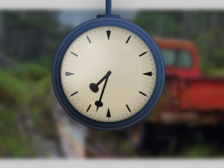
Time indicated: 7:33
